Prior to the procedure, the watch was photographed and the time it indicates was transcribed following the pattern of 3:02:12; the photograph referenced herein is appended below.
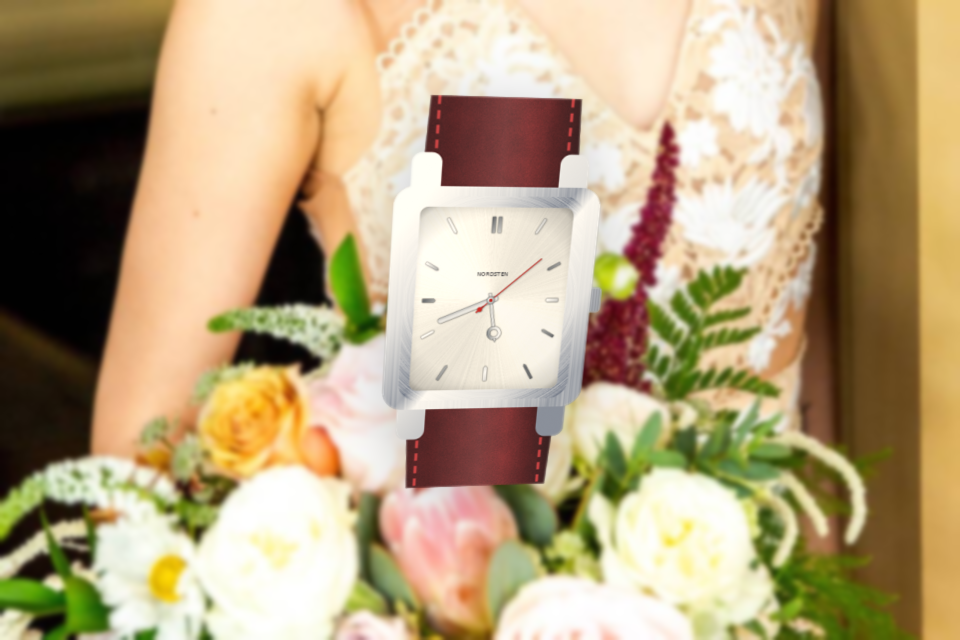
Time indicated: 5:41:08
